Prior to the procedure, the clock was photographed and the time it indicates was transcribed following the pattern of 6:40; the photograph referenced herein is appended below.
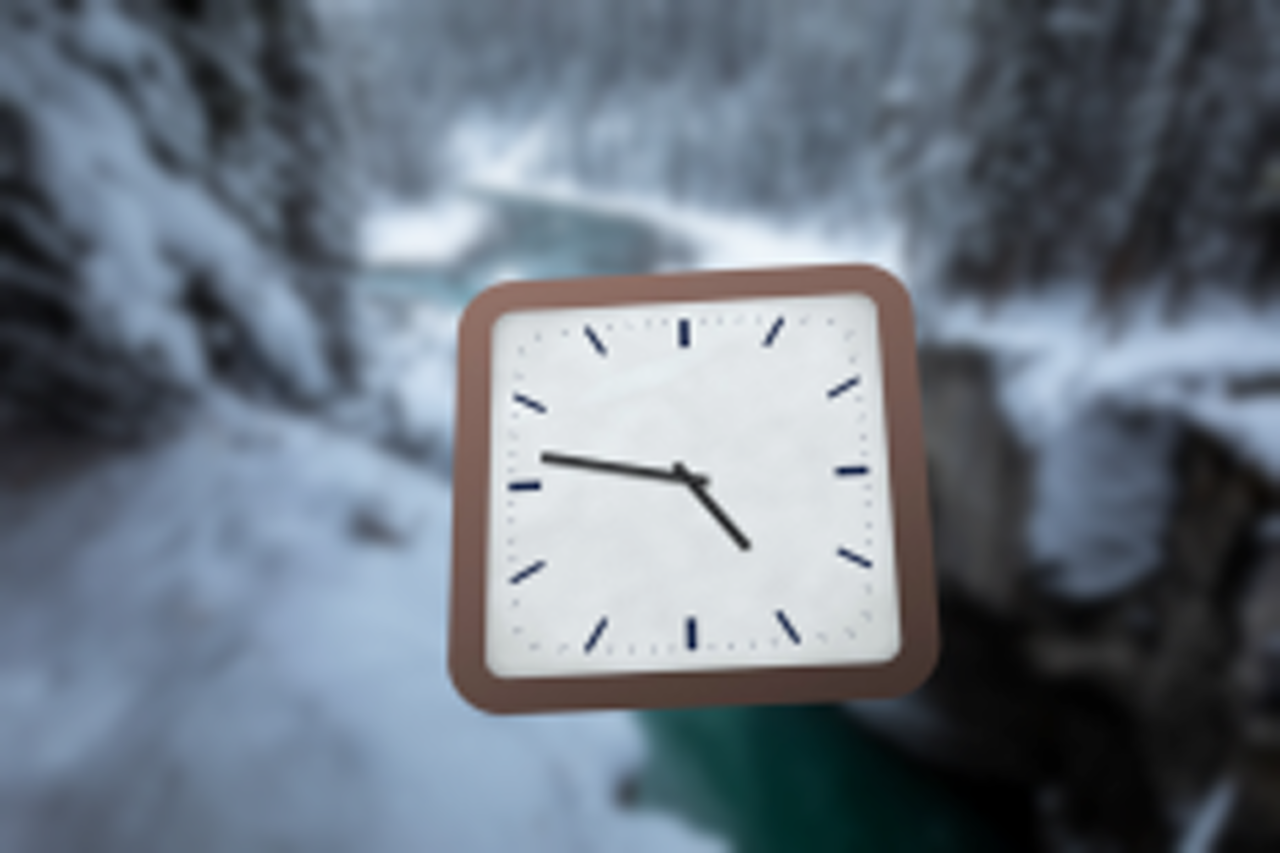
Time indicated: 4:47
